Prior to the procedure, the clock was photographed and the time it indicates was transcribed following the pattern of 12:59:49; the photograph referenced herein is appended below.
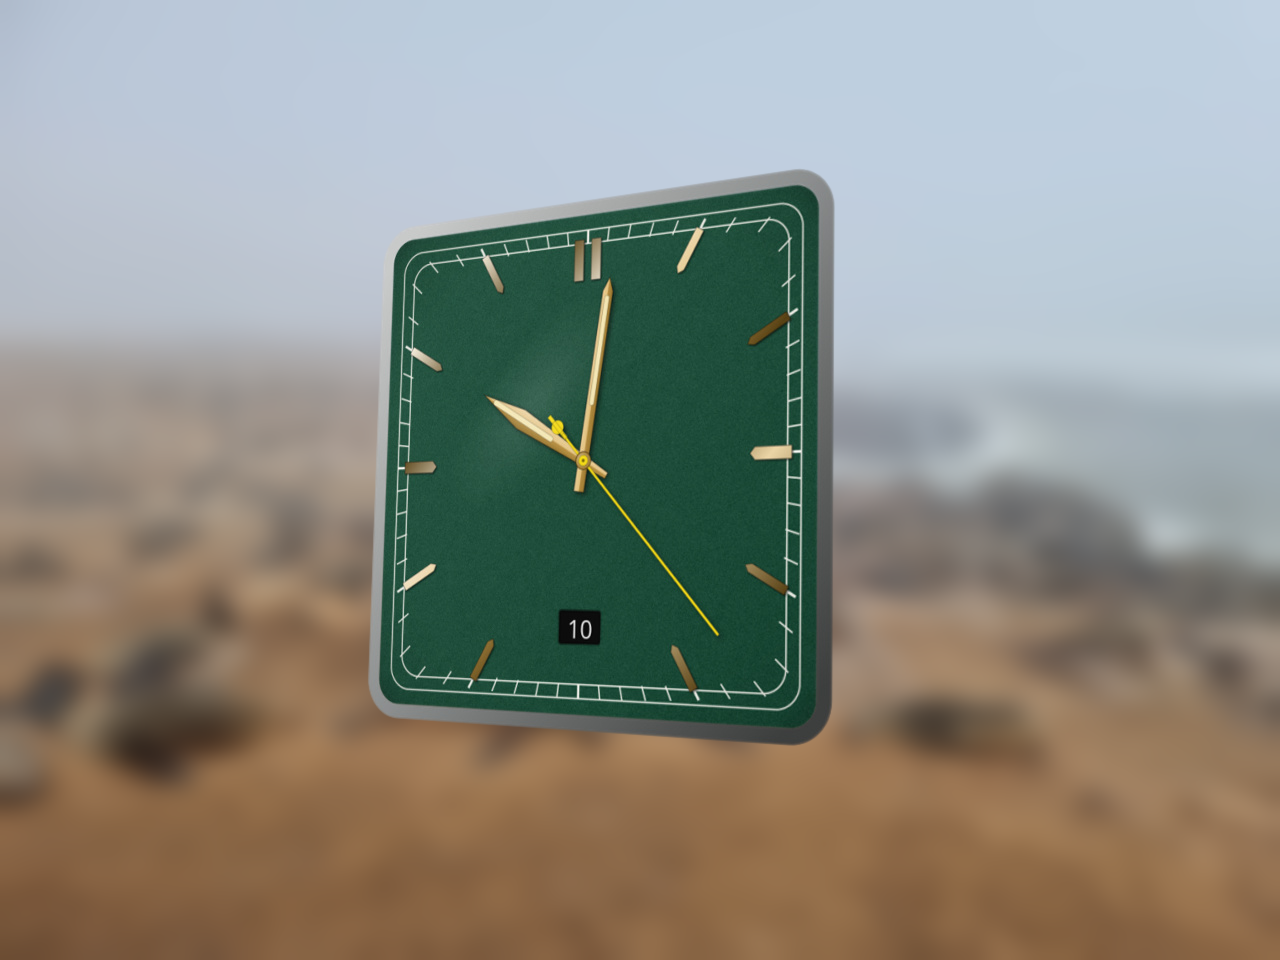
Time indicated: 10:01:23
